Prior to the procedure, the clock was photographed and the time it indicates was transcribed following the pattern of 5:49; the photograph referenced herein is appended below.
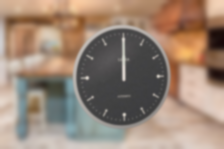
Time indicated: 12:00
